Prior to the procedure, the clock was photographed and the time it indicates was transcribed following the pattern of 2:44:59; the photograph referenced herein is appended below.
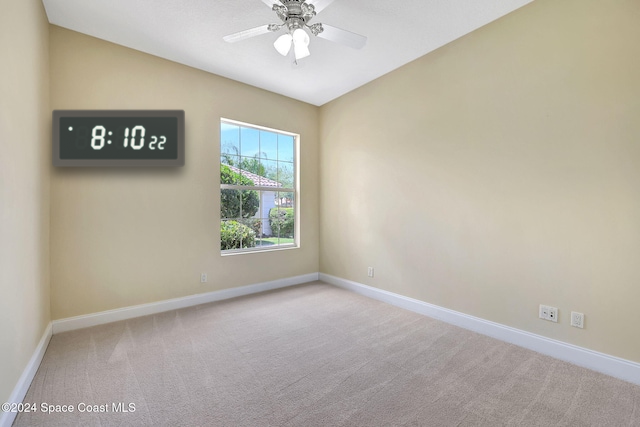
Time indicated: 8:10:22
